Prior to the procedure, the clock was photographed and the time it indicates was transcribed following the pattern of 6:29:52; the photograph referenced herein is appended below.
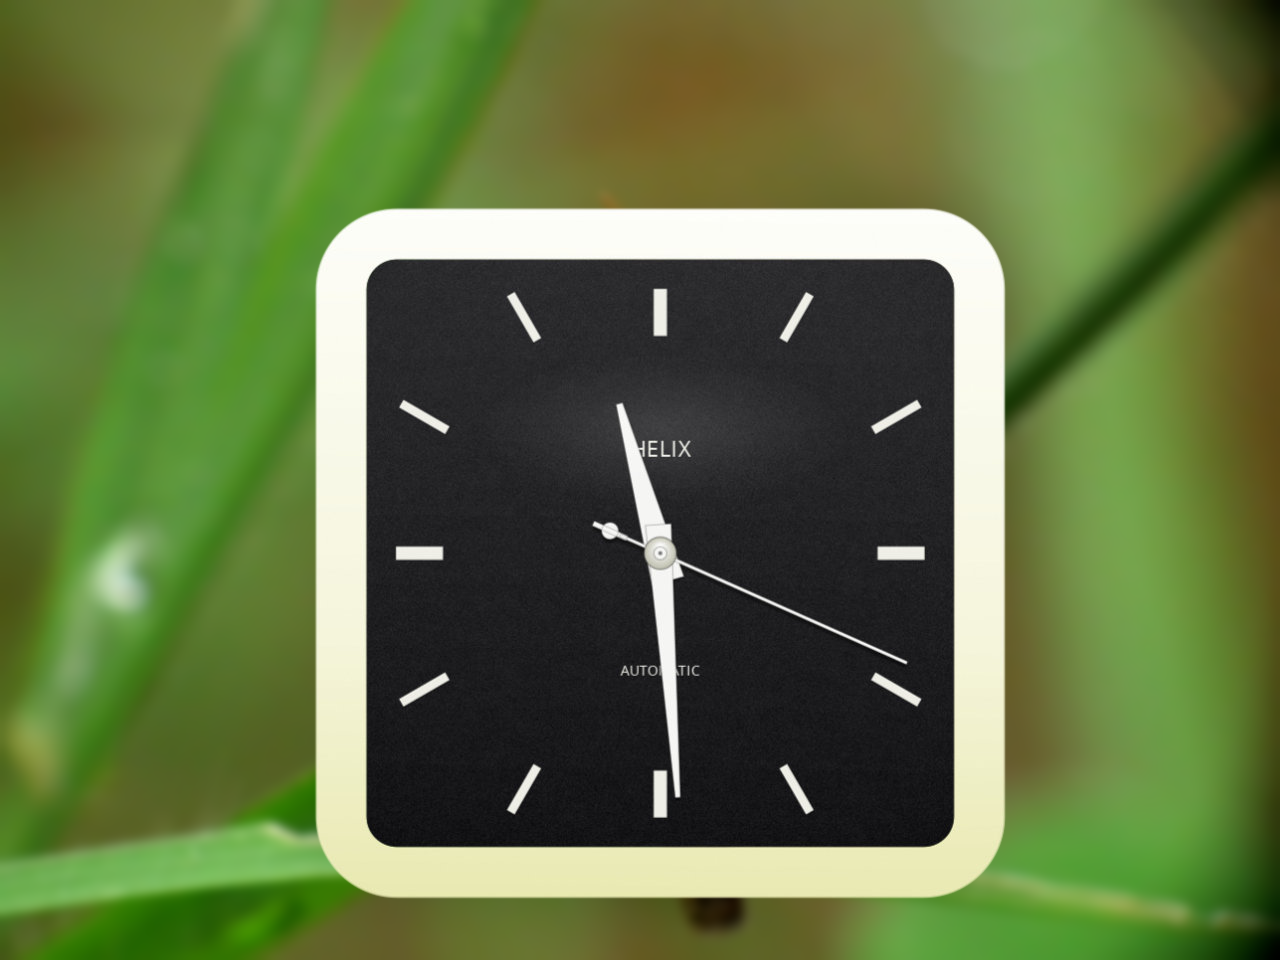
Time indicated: 11:29:19
